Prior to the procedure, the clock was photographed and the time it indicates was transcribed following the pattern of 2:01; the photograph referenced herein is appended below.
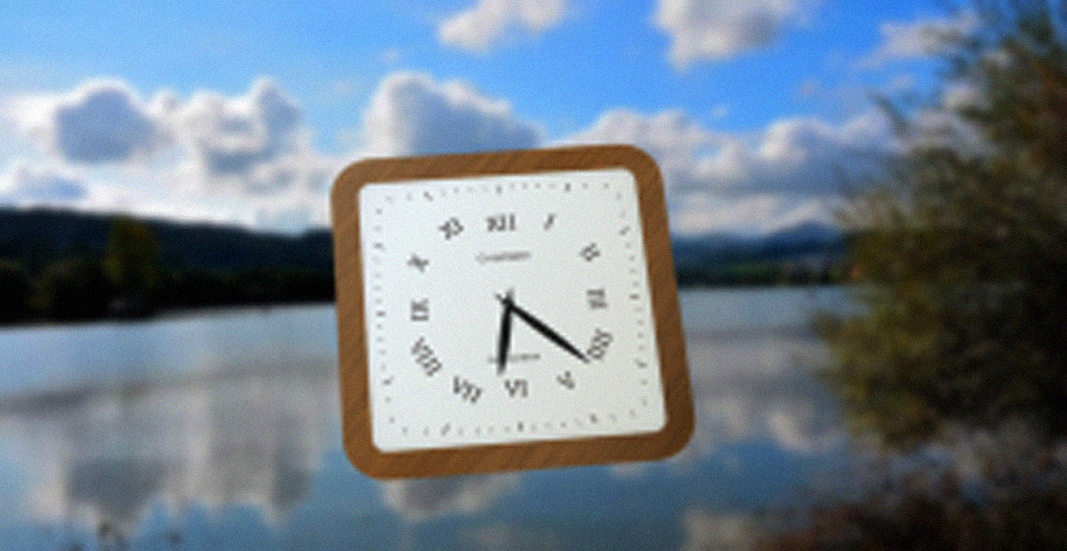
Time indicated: 6:22
